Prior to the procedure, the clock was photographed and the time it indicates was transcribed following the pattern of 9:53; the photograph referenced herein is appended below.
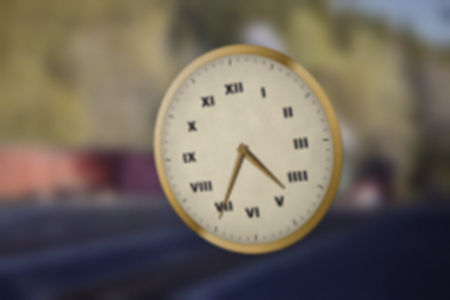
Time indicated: 4:35
